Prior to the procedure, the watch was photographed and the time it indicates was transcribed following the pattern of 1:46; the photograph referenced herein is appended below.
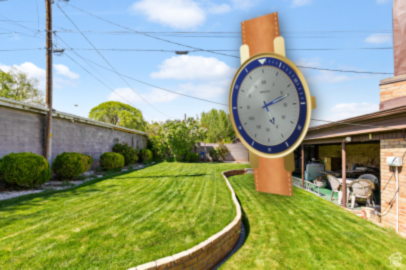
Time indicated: 5:12
